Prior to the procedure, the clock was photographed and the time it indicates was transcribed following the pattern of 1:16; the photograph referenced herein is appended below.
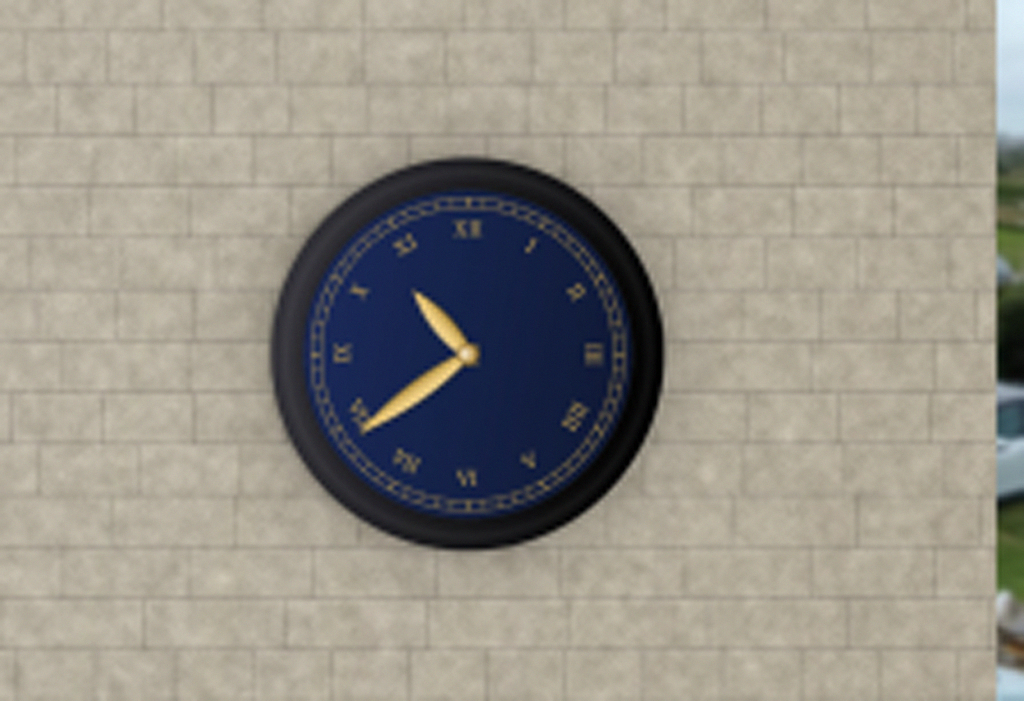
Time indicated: 10:39
